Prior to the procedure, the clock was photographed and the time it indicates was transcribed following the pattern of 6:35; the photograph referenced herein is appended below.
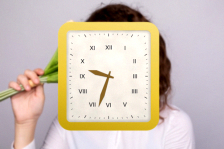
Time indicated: 9:33
